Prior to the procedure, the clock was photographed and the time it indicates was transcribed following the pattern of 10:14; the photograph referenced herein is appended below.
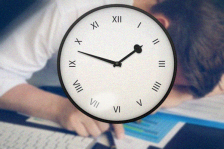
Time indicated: 1:48
